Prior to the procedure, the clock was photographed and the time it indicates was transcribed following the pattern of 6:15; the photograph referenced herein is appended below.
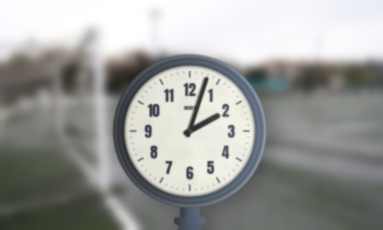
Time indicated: 2:03
